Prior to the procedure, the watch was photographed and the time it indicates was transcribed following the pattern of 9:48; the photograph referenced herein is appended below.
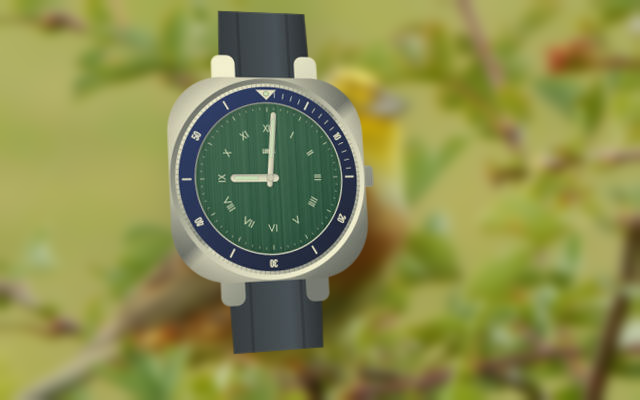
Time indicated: 9:01
